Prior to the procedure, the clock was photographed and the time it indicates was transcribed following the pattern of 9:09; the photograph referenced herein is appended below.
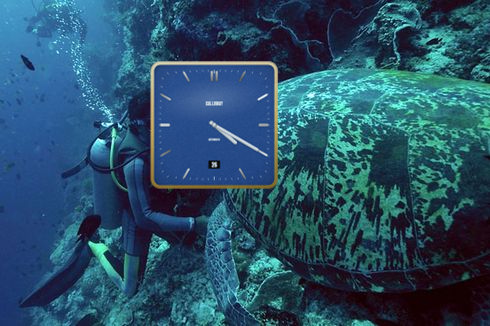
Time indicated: 4:20
